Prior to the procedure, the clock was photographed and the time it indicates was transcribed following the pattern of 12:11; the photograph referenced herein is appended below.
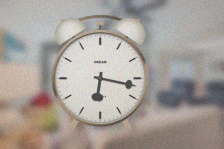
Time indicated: 6:17
